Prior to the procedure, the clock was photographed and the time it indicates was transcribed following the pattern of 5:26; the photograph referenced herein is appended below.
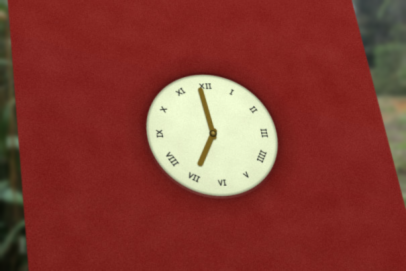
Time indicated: 6:59
